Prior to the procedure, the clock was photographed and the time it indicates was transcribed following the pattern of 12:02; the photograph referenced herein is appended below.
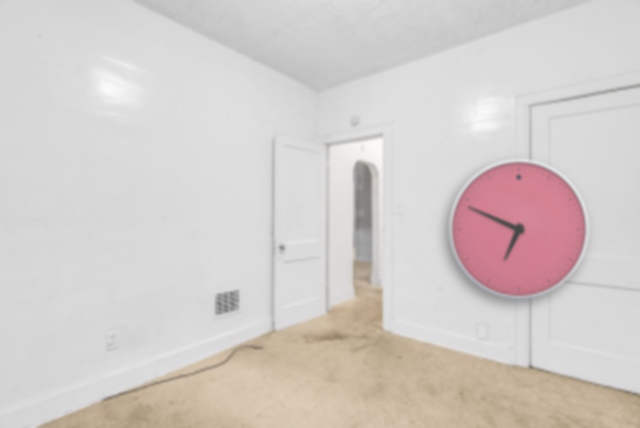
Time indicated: 6:49
